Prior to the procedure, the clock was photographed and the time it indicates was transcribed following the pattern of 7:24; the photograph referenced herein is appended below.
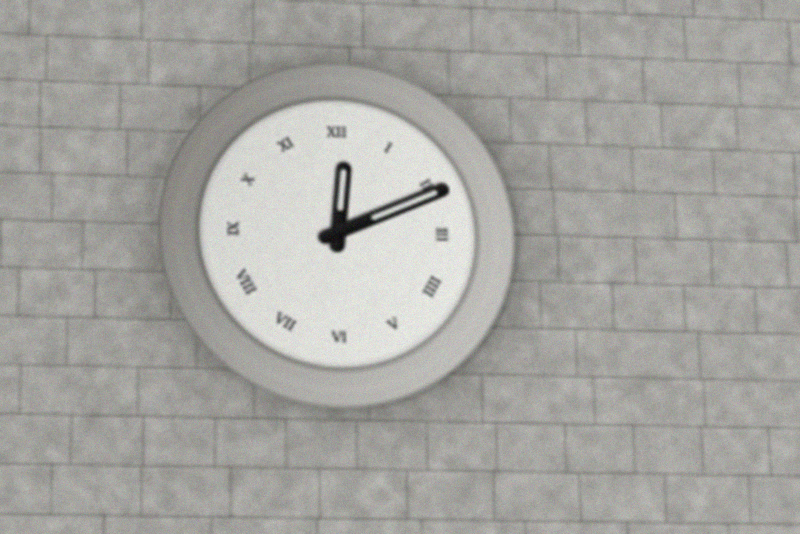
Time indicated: 12:11
